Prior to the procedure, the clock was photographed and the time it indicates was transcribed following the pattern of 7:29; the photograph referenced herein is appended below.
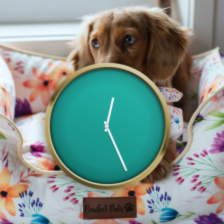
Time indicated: 12:26
